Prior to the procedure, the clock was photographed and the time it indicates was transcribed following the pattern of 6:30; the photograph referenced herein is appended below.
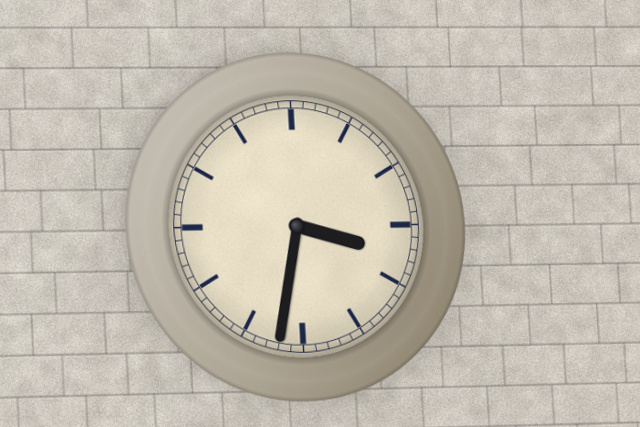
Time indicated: 3:32
